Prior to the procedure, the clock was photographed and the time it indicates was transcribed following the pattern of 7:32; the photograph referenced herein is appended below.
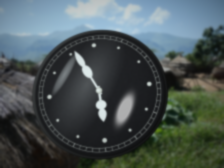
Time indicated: 5:56
